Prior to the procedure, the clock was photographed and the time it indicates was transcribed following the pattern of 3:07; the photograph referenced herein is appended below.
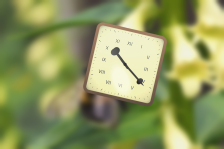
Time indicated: 10:21
